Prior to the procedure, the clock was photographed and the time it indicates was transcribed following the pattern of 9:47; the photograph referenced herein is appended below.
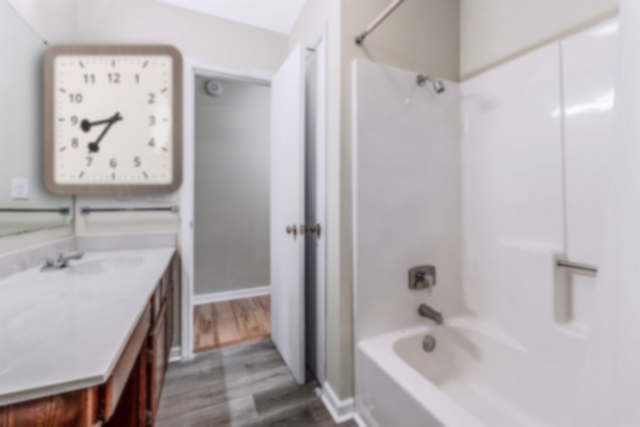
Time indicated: 8:36
